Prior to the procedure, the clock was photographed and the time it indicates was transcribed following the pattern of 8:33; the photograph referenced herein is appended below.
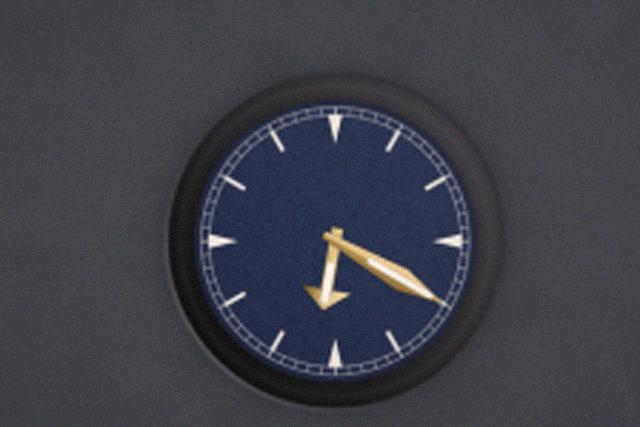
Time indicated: 6:20
